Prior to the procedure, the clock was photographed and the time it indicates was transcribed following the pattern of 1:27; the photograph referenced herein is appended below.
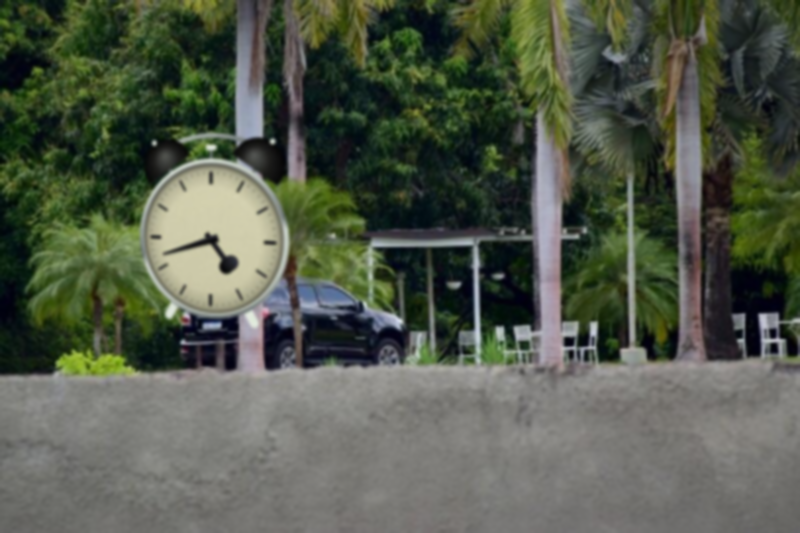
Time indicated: 4:42
